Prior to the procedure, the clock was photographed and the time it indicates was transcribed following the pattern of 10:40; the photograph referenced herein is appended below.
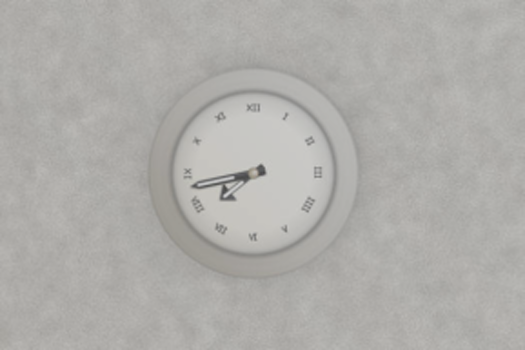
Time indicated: 7:43
